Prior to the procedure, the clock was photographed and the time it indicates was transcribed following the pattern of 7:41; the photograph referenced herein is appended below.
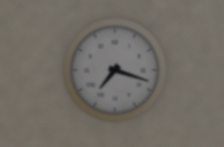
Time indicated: 7:18
